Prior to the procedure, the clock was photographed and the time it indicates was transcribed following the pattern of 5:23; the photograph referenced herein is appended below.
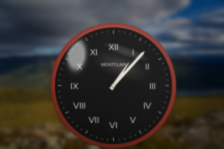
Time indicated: 1:07
